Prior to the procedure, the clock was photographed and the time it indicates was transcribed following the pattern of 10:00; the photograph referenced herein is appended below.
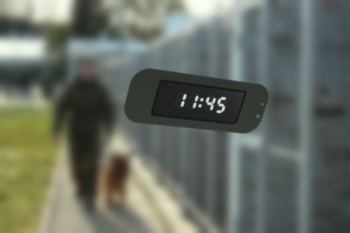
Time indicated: 11:45
